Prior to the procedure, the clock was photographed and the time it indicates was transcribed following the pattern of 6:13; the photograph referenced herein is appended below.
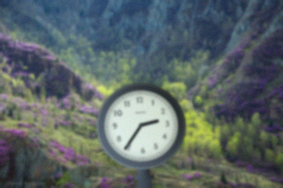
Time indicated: 2:36
